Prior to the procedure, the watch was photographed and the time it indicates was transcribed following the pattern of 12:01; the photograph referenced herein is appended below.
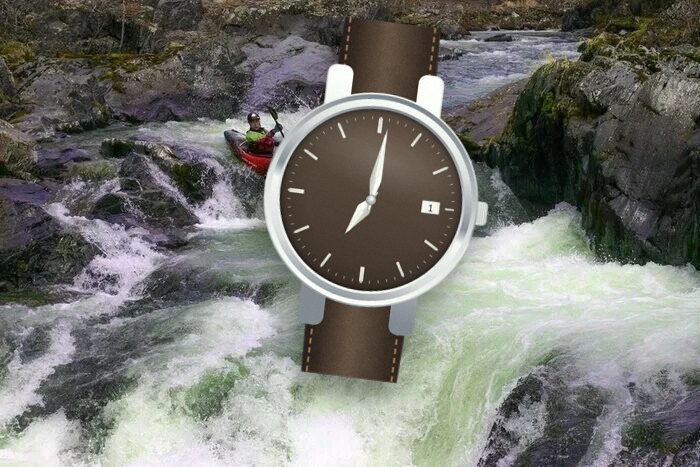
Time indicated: 7:01
